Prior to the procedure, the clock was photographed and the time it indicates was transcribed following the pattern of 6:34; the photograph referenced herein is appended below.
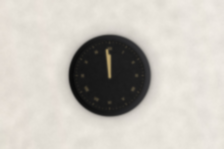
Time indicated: 11:59
